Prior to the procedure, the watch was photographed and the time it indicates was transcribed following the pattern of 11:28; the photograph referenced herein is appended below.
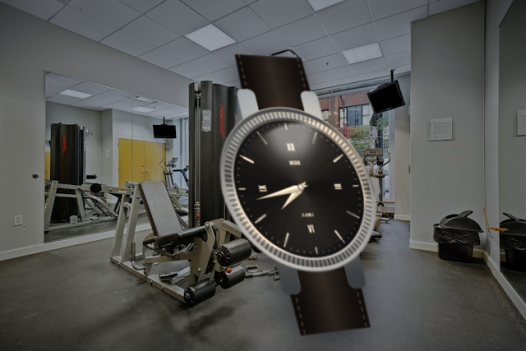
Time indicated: 7:43
